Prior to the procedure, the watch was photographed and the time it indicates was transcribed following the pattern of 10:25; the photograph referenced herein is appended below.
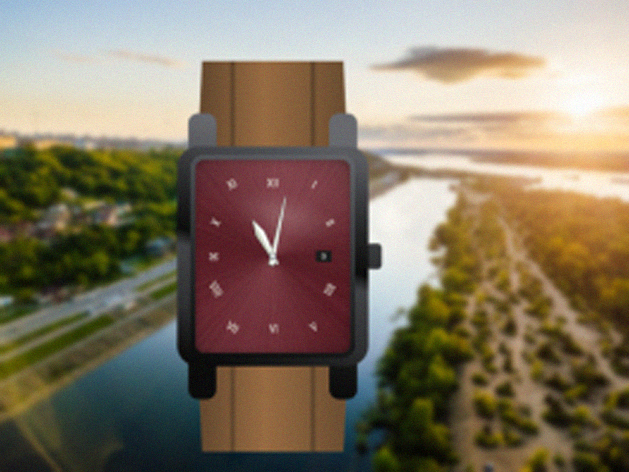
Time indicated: 11:02
